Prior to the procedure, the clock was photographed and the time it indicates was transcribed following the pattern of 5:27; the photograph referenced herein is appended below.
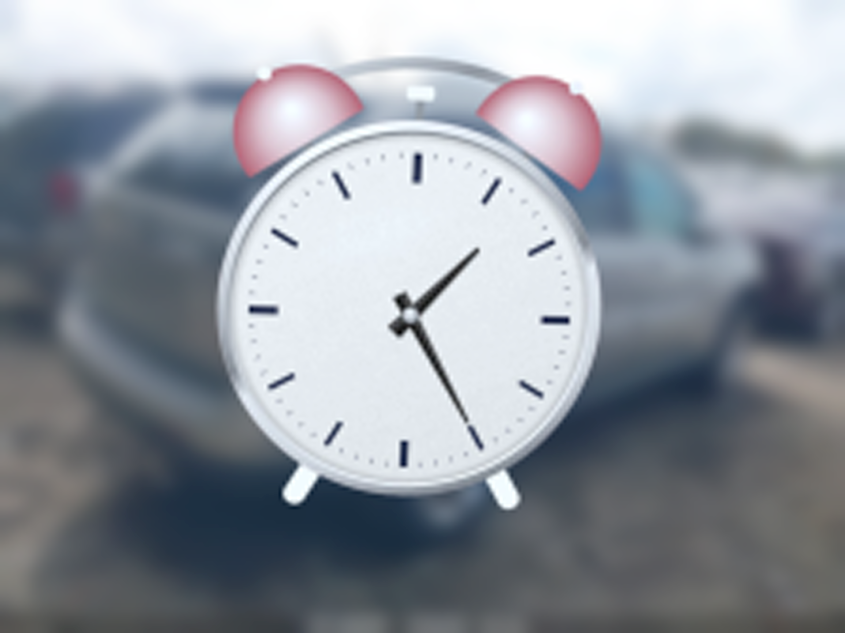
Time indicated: 1:25
